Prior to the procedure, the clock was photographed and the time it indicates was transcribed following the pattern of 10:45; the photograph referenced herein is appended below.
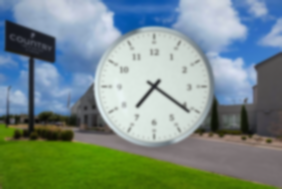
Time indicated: 7:21
